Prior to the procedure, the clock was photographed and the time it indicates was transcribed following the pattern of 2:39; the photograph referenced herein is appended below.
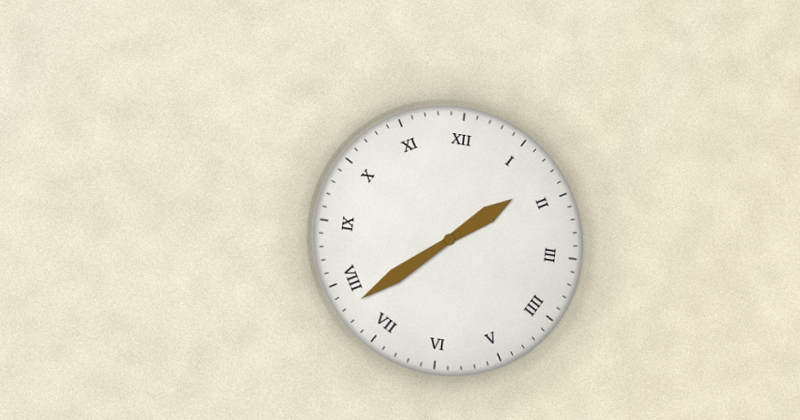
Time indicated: 1:38
